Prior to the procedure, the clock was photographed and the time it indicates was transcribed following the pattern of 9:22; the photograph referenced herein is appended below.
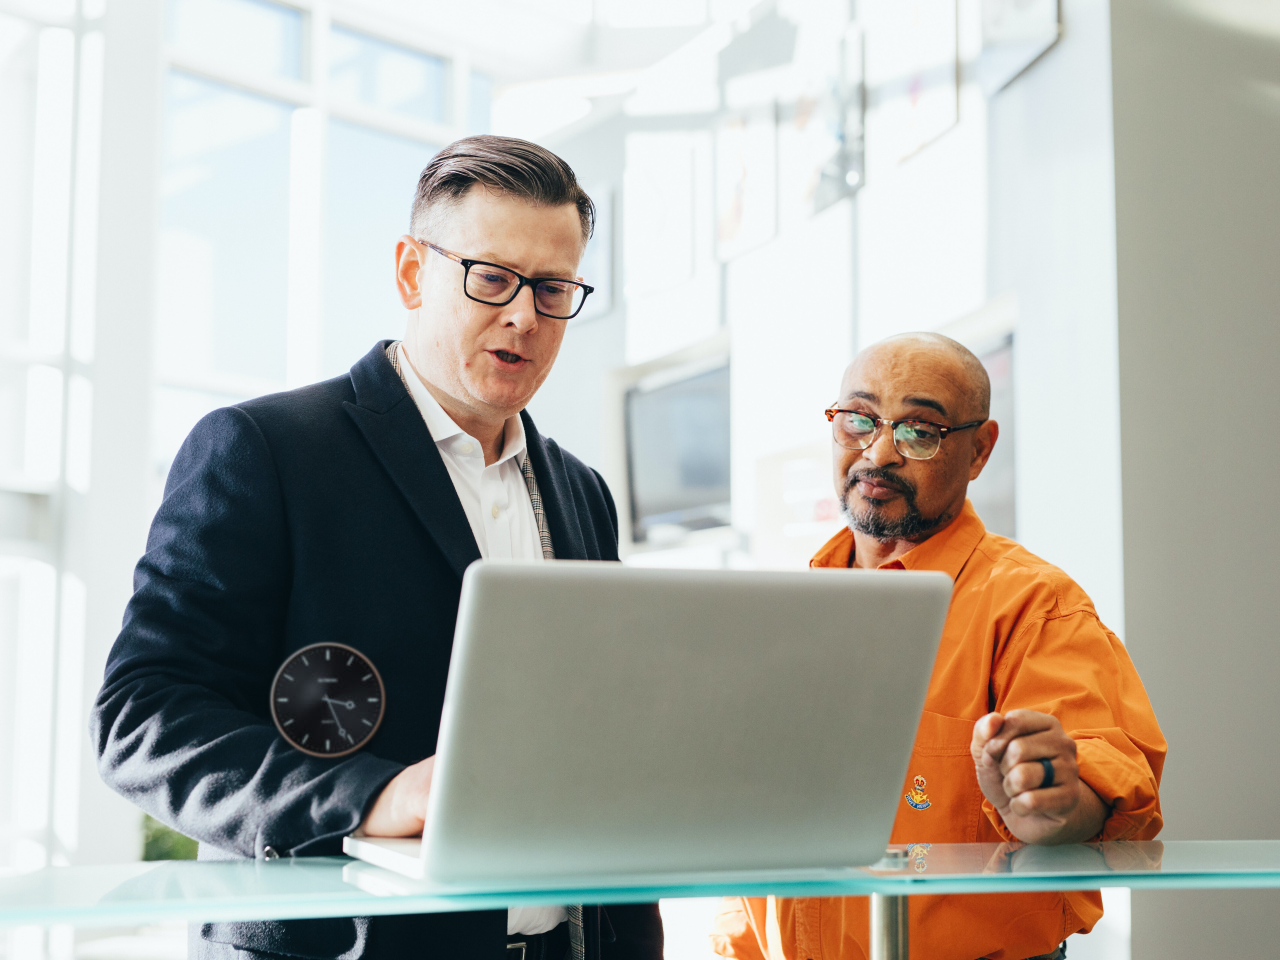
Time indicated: 3:26
